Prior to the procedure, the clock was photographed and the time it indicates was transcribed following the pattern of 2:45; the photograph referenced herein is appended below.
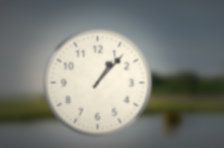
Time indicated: 1:07
